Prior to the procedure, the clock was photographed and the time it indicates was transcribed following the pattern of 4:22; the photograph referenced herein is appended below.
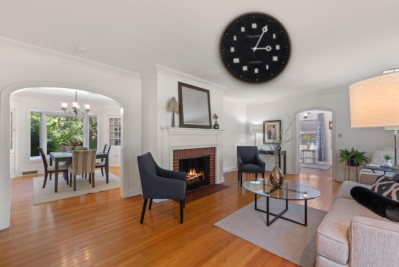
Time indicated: 3:05
